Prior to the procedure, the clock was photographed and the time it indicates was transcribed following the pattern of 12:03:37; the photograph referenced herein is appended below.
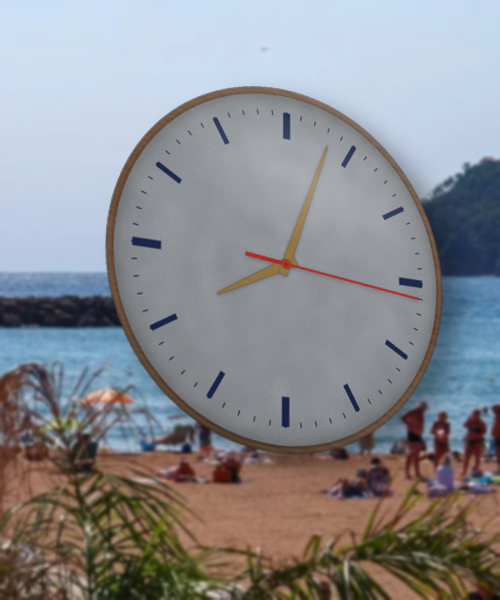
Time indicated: 8:03:16
